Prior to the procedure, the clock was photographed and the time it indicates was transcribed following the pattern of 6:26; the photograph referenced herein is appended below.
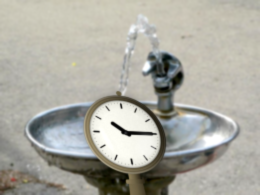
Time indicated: 10:15
